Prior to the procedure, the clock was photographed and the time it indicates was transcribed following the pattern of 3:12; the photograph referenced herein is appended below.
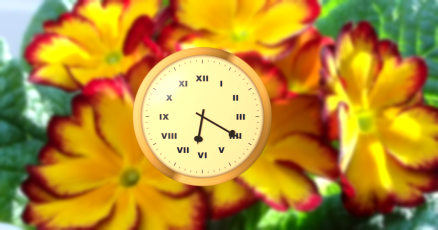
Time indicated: 6:20
